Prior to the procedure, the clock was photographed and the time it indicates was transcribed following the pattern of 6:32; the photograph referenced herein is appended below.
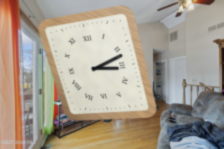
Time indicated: 3:12
